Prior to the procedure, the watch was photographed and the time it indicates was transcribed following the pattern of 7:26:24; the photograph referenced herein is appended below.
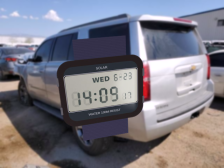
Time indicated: 14:09:17
